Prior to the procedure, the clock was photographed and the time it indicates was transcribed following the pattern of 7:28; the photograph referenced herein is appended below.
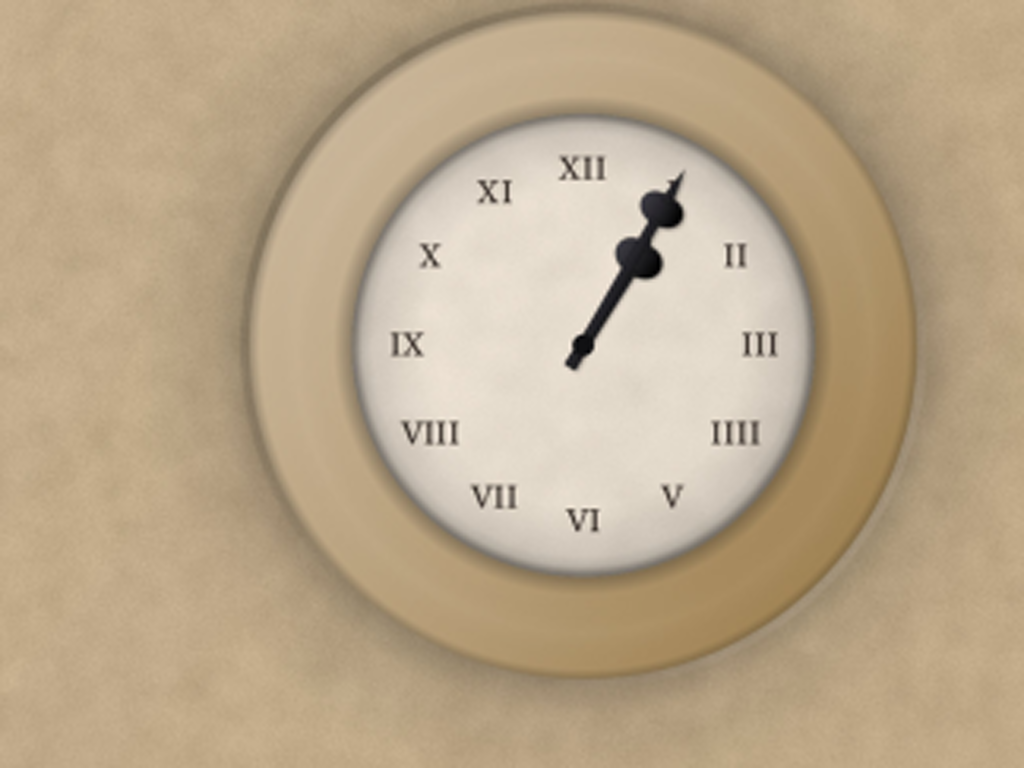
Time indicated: 1:05
